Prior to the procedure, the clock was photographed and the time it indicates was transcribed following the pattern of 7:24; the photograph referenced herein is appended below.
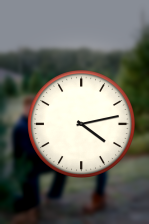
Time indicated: 4:13
